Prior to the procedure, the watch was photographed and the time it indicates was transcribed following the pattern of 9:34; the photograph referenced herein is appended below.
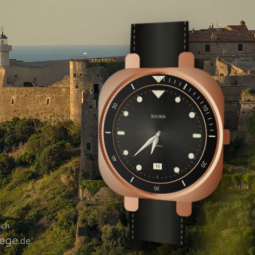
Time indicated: 6:38
